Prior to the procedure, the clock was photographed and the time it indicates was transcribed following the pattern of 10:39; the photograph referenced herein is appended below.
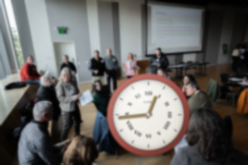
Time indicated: 12:44
